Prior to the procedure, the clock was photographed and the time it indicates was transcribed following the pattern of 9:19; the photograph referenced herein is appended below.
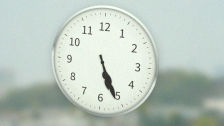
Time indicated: 5:26
